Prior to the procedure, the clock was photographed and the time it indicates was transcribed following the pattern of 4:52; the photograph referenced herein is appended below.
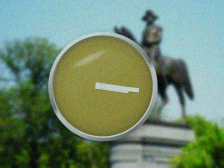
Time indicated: 3:16
